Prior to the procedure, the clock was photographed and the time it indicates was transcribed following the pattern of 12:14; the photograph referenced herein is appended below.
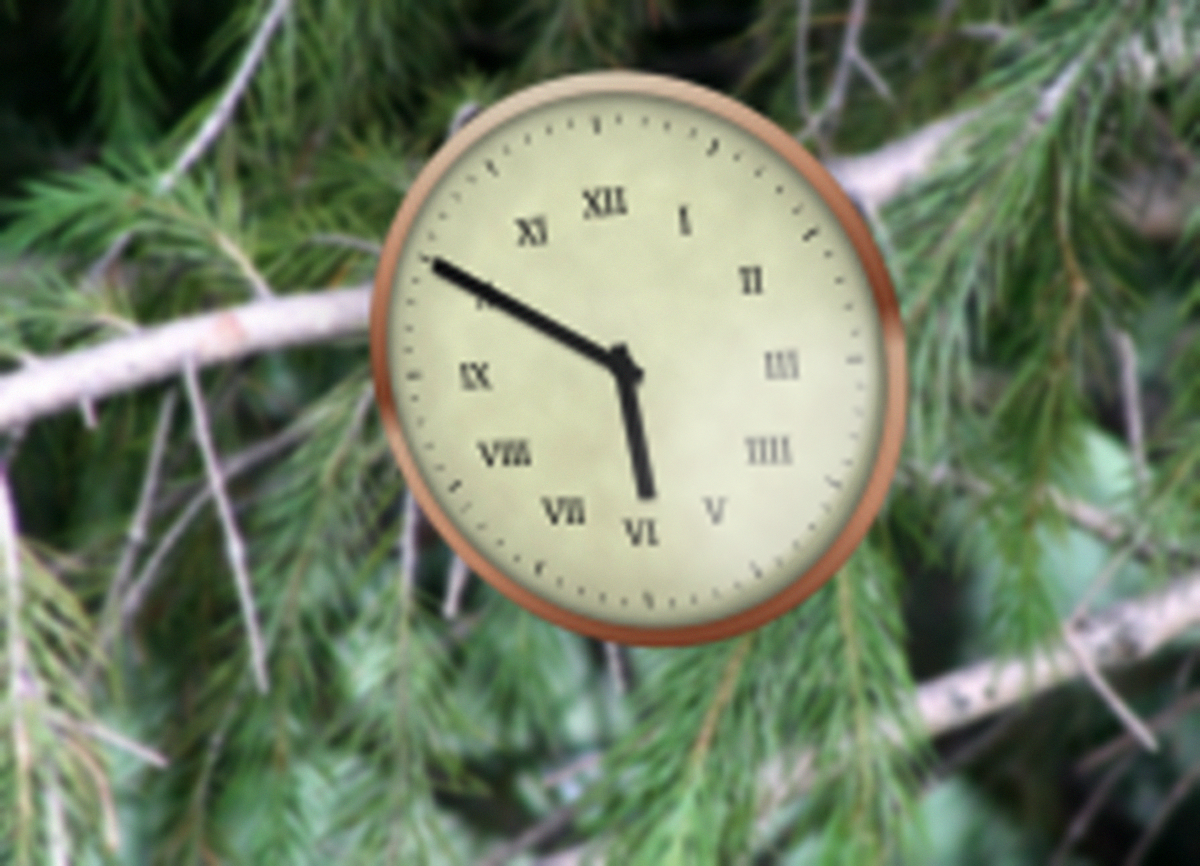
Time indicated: 5:50
